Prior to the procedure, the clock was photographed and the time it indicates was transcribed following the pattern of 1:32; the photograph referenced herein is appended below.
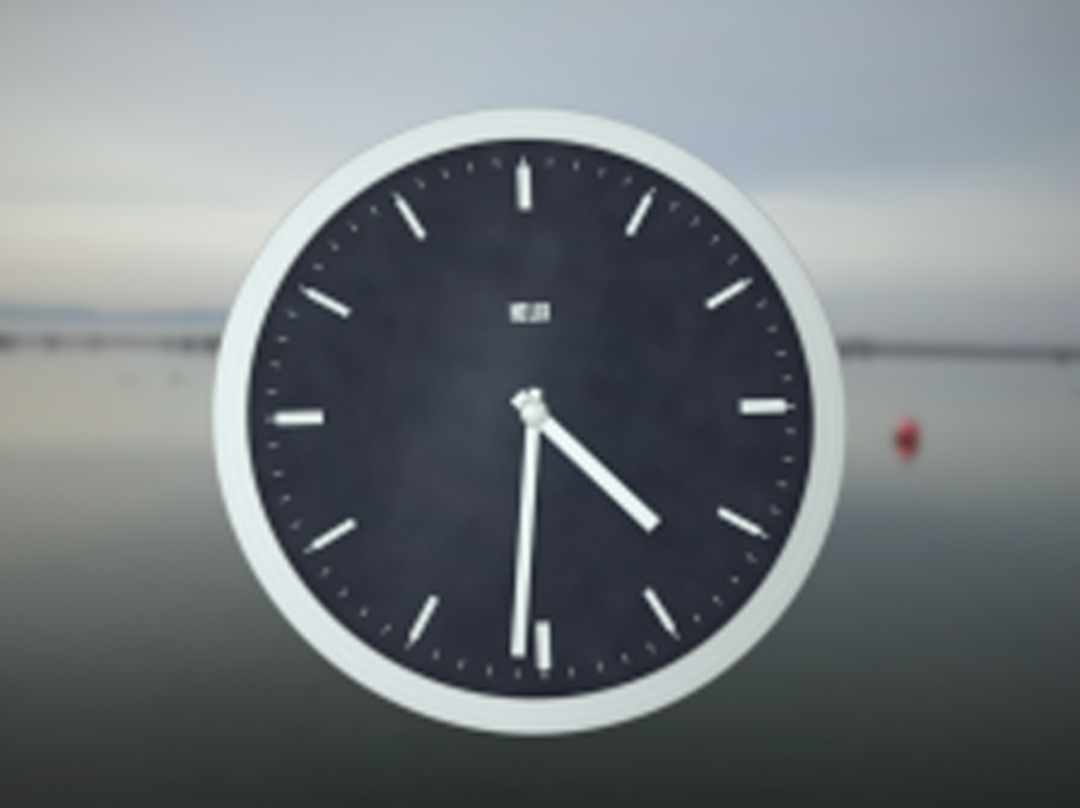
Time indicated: 4:31
